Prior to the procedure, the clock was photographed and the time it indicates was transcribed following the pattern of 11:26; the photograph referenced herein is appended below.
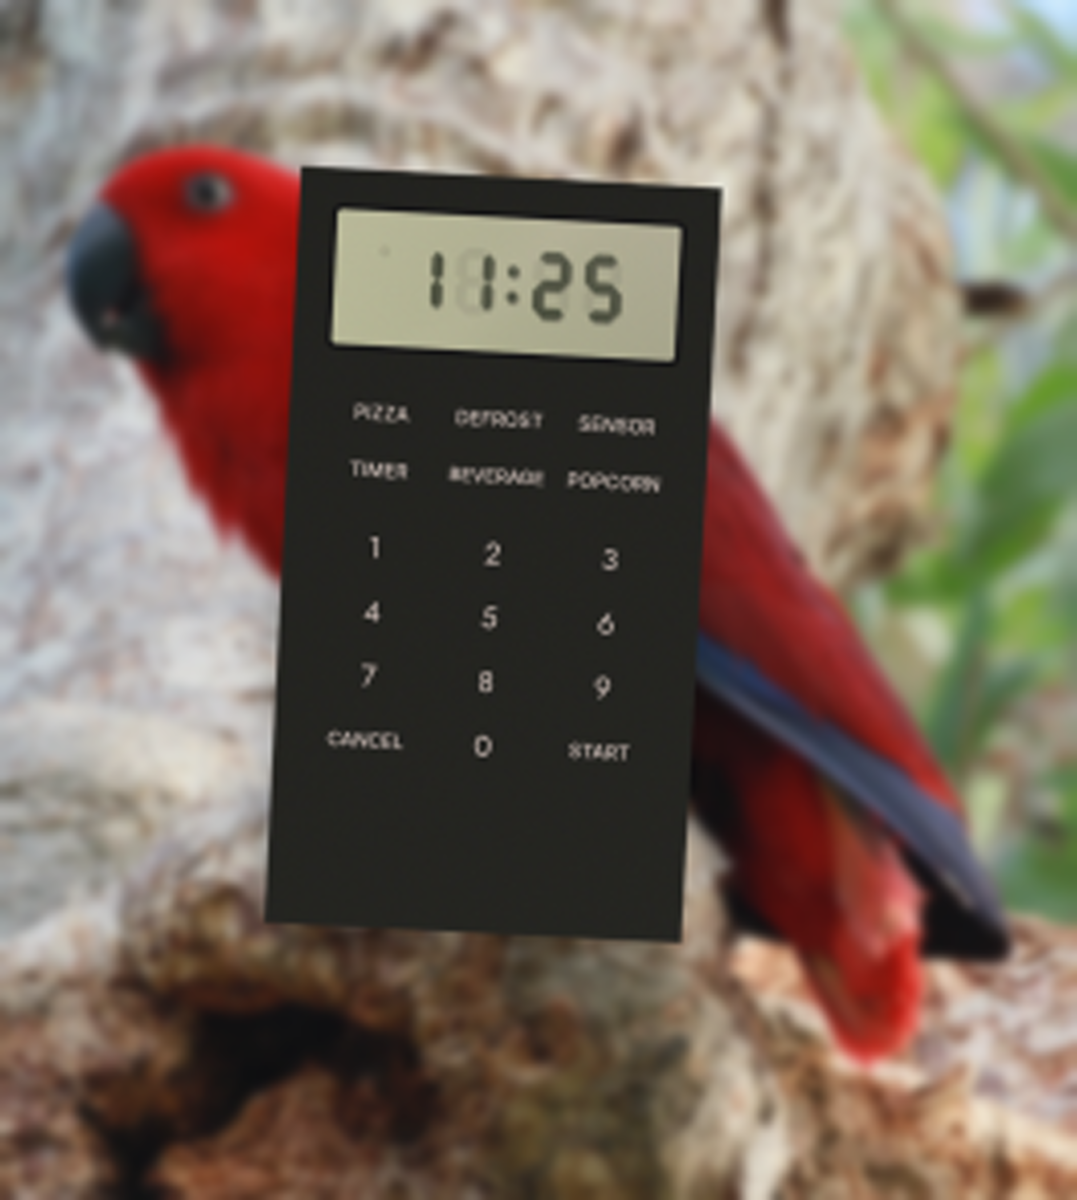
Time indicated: 11:25
